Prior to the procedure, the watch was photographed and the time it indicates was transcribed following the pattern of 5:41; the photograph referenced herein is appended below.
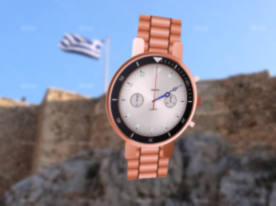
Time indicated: 2:10
